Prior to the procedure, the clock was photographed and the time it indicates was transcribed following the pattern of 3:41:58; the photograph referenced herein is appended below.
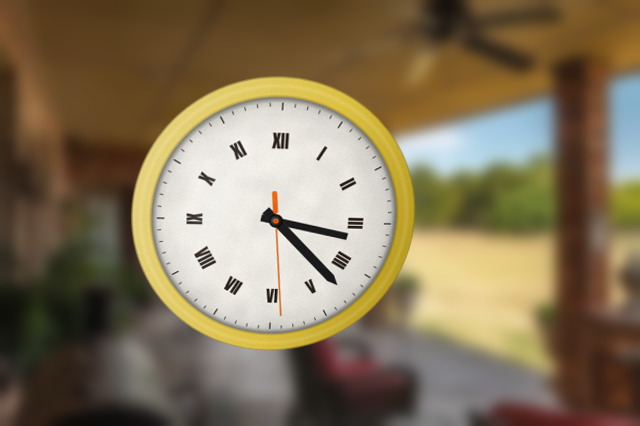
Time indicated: 3:22:29
